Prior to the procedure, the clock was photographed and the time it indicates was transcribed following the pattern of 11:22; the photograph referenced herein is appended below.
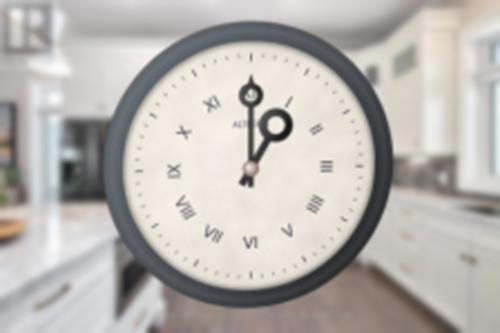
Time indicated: 1:00
